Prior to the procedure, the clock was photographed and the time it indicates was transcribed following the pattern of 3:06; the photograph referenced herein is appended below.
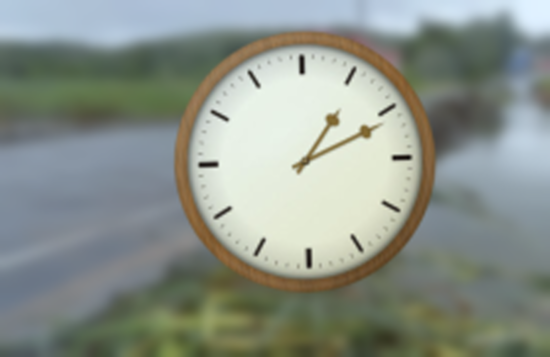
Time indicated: 1:11
